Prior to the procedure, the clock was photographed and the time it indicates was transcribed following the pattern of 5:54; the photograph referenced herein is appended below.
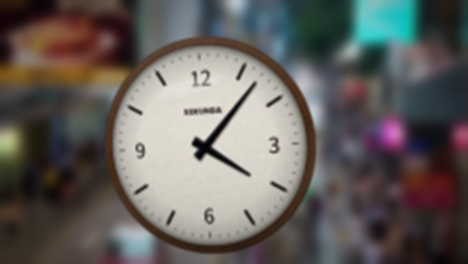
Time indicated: 4:07
